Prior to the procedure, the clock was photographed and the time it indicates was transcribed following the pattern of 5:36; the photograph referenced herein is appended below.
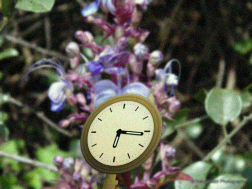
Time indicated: 6:16
